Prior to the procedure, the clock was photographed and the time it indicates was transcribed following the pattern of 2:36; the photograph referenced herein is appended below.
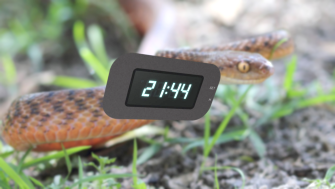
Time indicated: 21:44
